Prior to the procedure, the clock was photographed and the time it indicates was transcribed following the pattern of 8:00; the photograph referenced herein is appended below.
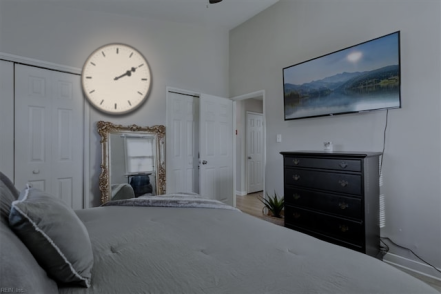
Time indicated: 2:10
